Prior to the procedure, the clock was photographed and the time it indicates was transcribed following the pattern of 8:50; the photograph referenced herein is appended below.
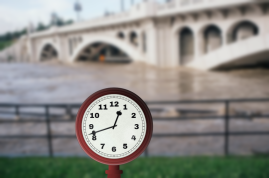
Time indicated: 12:42
